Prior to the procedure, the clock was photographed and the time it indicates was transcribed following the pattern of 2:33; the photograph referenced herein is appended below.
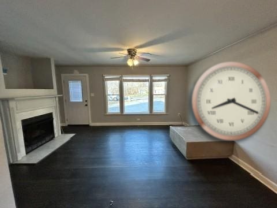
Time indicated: 8:19
